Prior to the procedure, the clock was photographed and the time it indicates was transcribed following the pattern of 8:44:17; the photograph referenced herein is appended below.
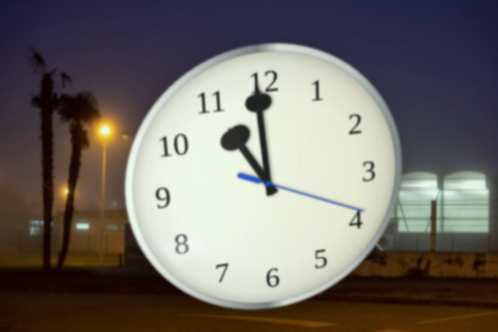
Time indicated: 10:59:19
